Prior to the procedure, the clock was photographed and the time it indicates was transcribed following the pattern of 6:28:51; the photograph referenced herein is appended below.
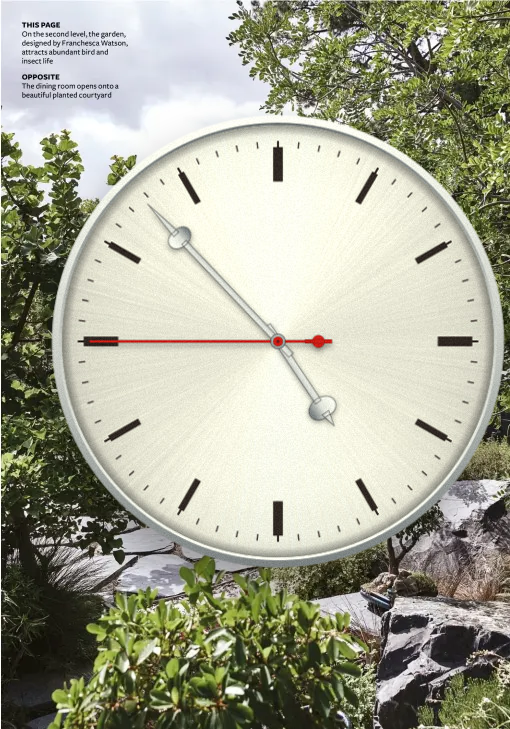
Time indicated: 4:52:45
